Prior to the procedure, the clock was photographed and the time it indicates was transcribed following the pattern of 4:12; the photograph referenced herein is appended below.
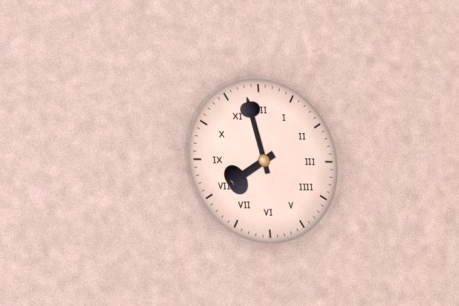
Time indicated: 7:58
